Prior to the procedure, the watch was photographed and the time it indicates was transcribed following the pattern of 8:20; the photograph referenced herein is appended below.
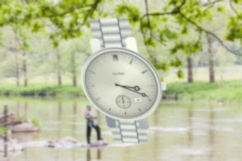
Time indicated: 3:19
